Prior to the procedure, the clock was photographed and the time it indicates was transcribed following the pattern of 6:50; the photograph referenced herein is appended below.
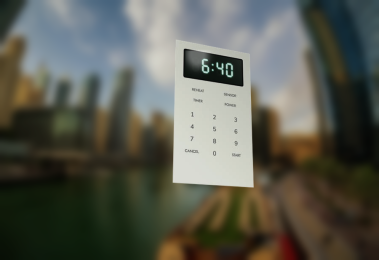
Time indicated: 6:40
